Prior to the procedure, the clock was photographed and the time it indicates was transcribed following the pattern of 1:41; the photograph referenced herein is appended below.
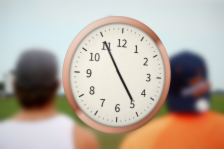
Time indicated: 4:55
